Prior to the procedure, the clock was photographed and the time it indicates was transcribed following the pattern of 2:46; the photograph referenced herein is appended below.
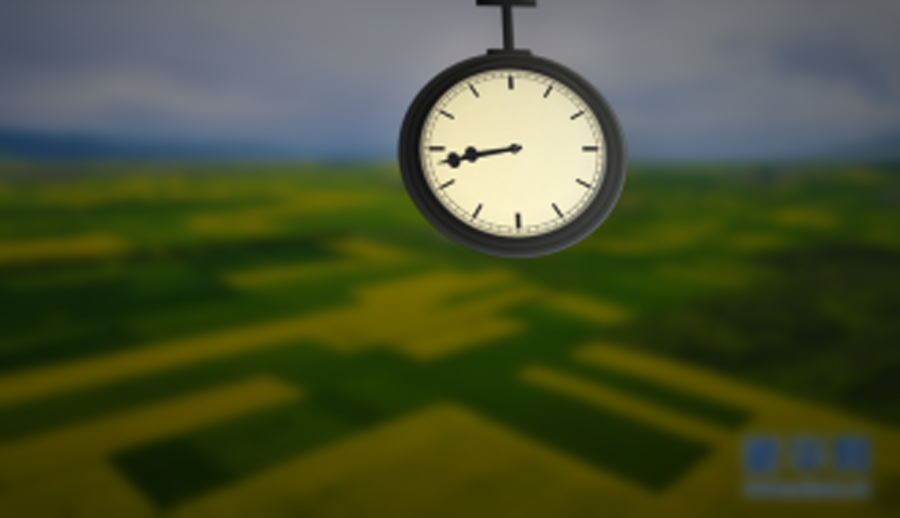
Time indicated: 8:43
